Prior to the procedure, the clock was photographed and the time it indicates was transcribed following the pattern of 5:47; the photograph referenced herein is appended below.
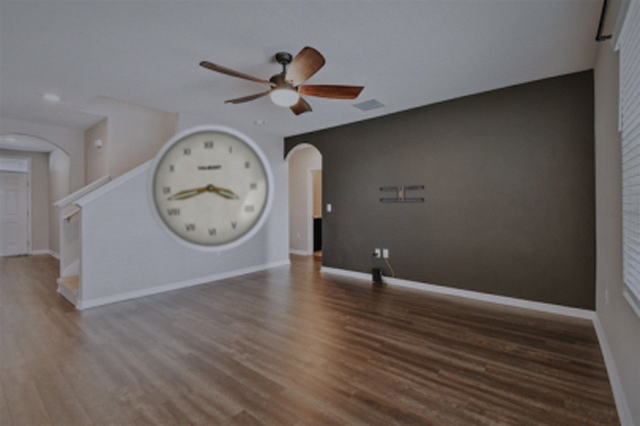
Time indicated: 3:43
